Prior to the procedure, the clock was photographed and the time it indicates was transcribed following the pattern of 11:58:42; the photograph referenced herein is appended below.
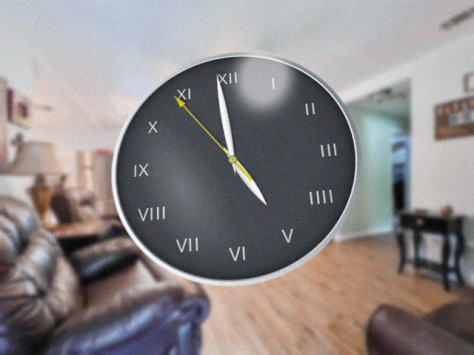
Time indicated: 4:58:54
